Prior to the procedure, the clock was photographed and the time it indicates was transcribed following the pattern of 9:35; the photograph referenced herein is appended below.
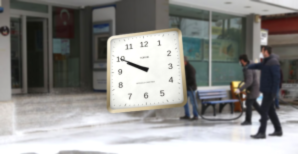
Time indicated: 9:50
